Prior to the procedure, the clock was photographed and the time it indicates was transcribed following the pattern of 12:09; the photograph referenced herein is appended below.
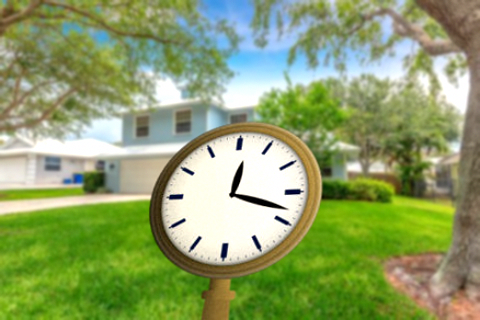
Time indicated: 12:18
